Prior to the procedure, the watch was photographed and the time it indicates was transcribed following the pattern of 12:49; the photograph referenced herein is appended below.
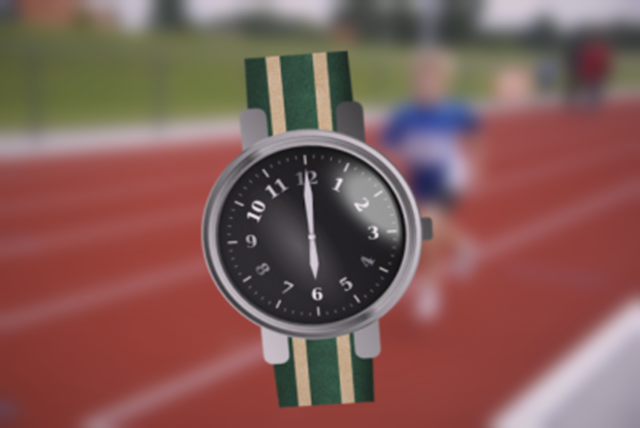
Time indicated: 6:00
